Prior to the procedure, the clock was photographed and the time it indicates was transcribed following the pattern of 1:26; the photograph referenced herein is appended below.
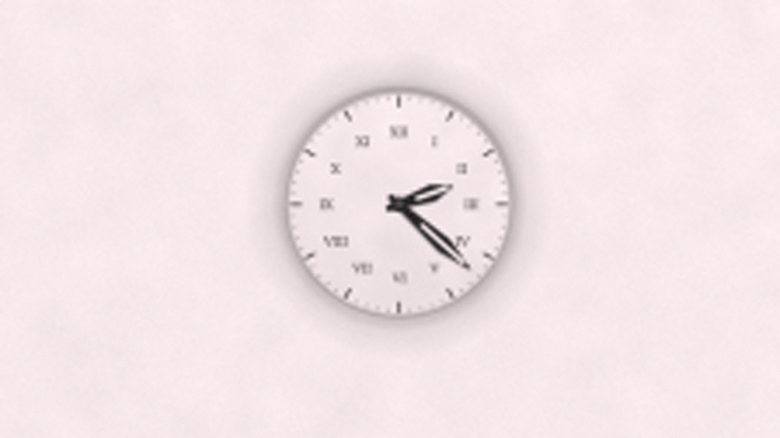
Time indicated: 2:22
